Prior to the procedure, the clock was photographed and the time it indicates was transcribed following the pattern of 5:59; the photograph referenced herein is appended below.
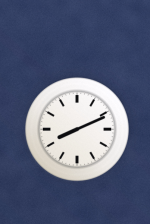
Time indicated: 8:11
